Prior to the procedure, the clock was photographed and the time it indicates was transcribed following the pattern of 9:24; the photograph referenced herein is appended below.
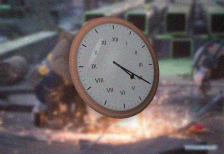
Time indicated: 4:20
